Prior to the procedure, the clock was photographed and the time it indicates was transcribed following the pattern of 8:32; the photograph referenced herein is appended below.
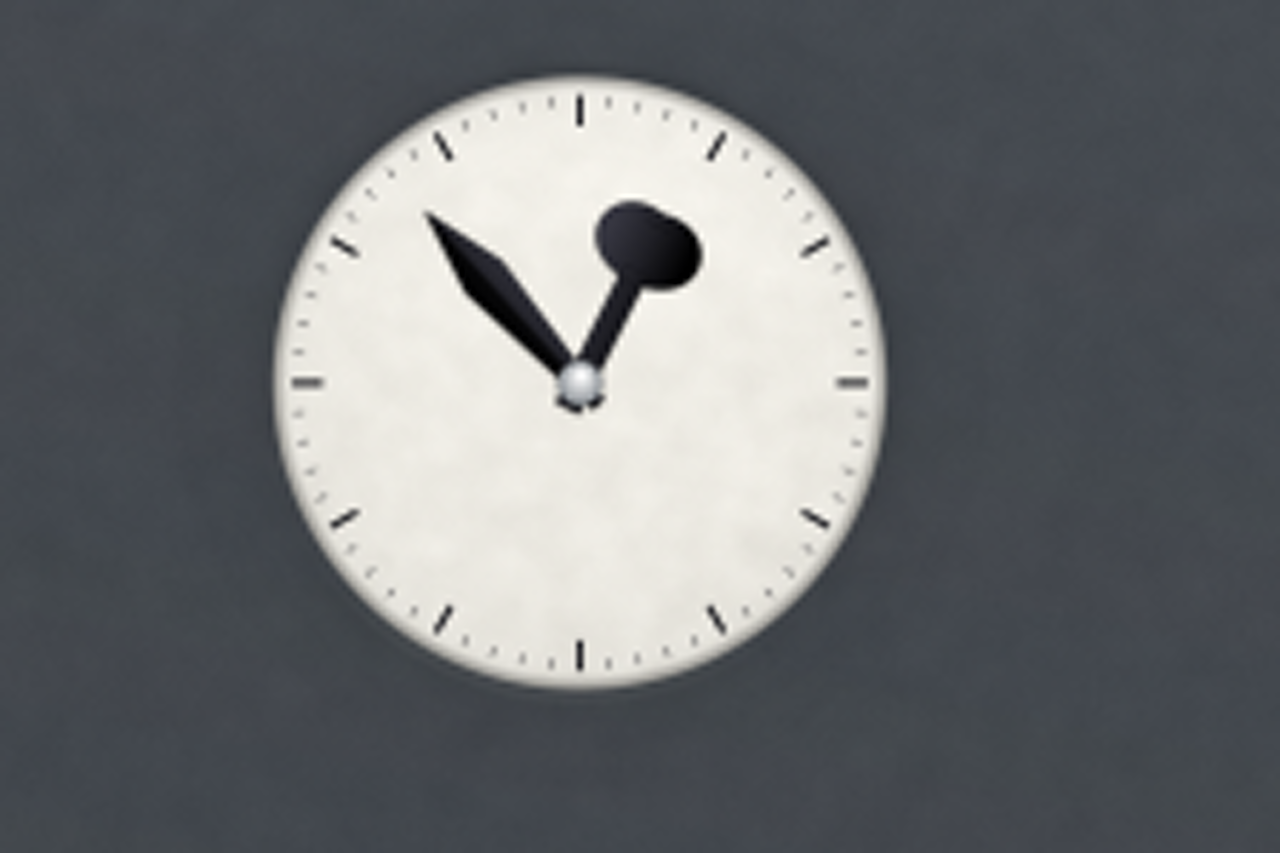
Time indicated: 12:53
